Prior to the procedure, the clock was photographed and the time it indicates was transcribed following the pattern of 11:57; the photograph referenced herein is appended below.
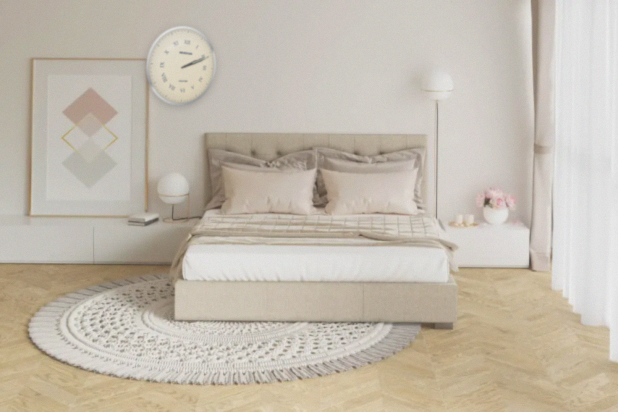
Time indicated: 2:11
